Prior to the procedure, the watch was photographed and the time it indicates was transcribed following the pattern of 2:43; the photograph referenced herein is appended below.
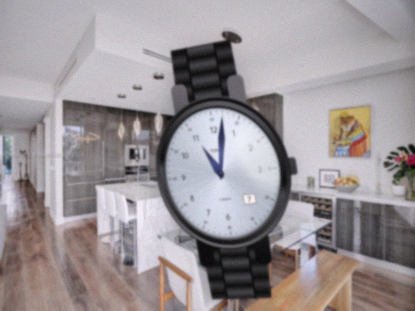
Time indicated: 11:02
